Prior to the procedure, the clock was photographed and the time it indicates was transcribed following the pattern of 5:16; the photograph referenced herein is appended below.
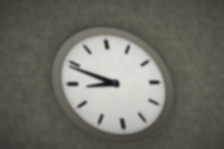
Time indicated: 8:49
